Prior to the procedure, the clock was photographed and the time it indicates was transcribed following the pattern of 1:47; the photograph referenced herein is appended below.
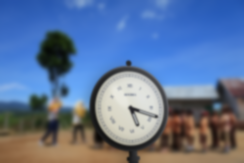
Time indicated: 5:18
